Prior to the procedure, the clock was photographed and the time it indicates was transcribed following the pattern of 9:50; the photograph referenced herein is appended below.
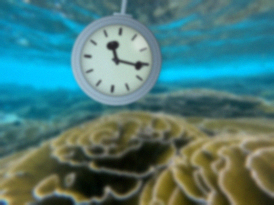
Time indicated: 11:16
